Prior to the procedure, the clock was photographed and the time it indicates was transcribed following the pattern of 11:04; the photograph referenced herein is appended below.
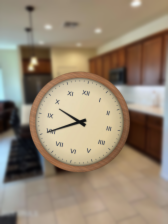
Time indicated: 9:40
